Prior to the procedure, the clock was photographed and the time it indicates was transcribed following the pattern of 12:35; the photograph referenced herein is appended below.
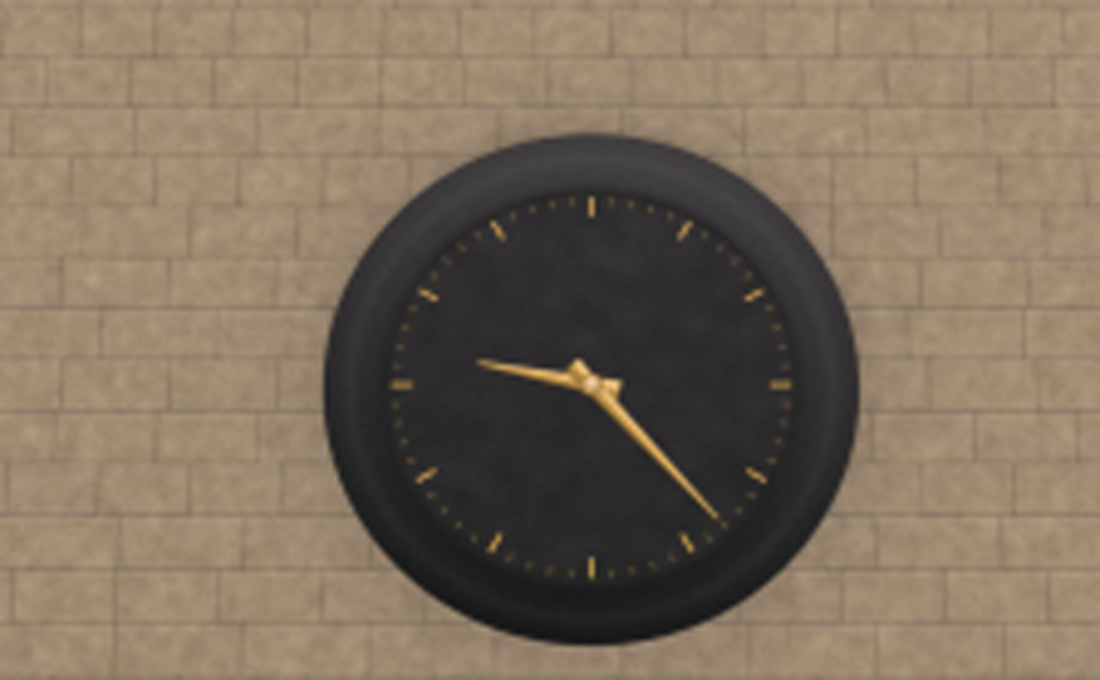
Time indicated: 9:23
